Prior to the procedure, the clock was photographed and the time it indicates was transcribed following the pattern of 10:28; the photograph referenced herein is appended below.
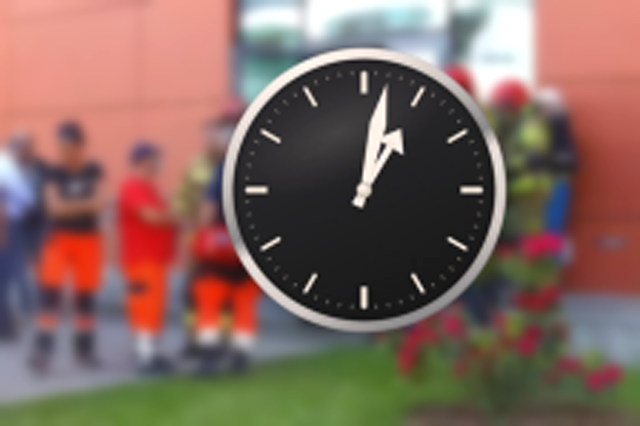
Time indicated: 1:02
